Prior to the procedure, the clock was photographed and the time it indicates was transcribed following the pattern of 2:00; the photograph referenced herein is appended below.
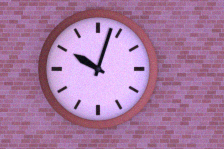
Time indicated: 10:03
